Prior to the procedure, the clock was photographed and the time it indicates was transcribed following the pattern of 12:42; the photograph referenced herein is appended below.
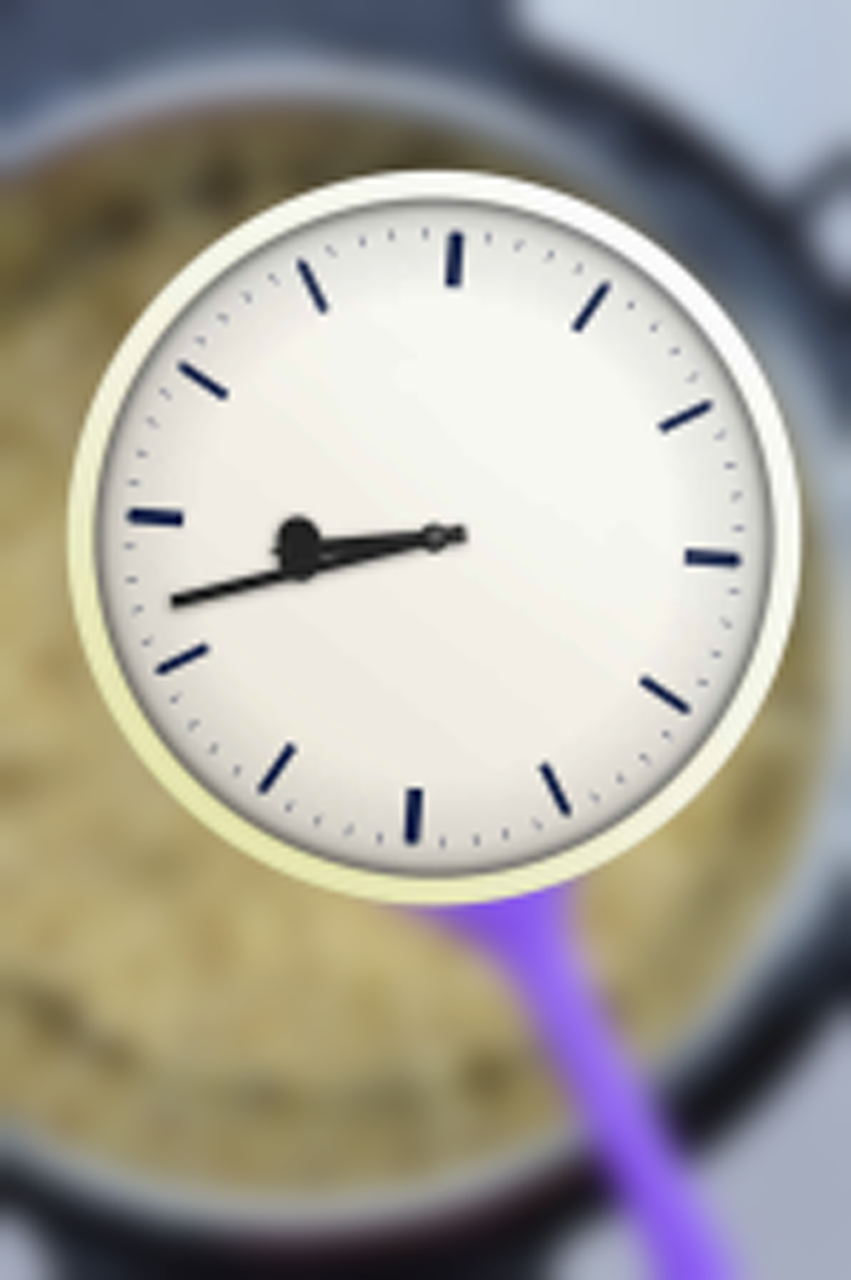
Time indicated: 8:42
